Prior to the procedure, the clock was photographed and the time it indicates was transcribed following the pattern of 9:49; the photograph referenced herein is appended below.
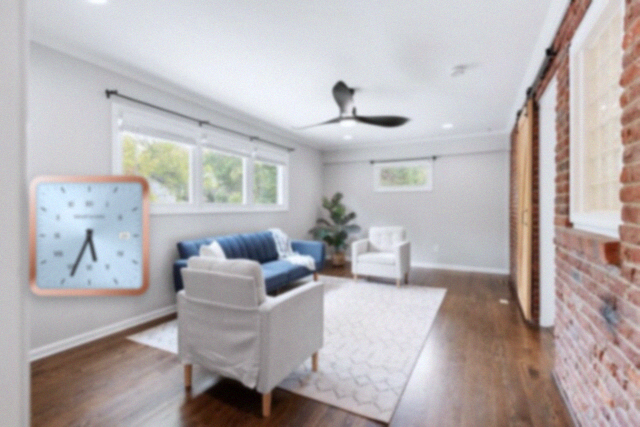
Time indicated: 5:34
